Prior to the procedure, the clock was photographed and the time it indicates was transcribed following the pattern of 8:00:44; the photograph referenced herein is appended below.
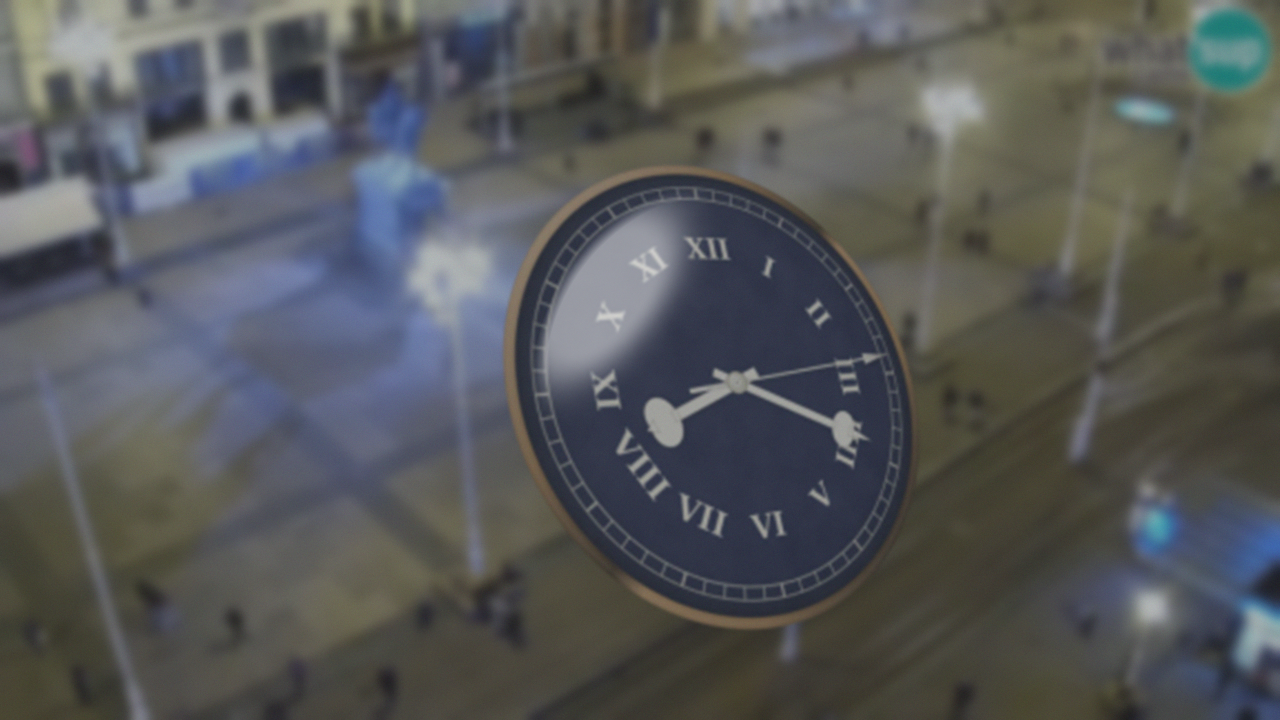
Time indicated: 8:19:14
